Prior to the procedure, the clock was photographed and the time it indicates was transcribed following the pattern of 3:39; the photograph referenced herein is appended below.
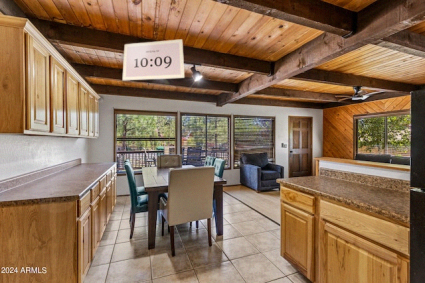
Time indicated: 10:09
